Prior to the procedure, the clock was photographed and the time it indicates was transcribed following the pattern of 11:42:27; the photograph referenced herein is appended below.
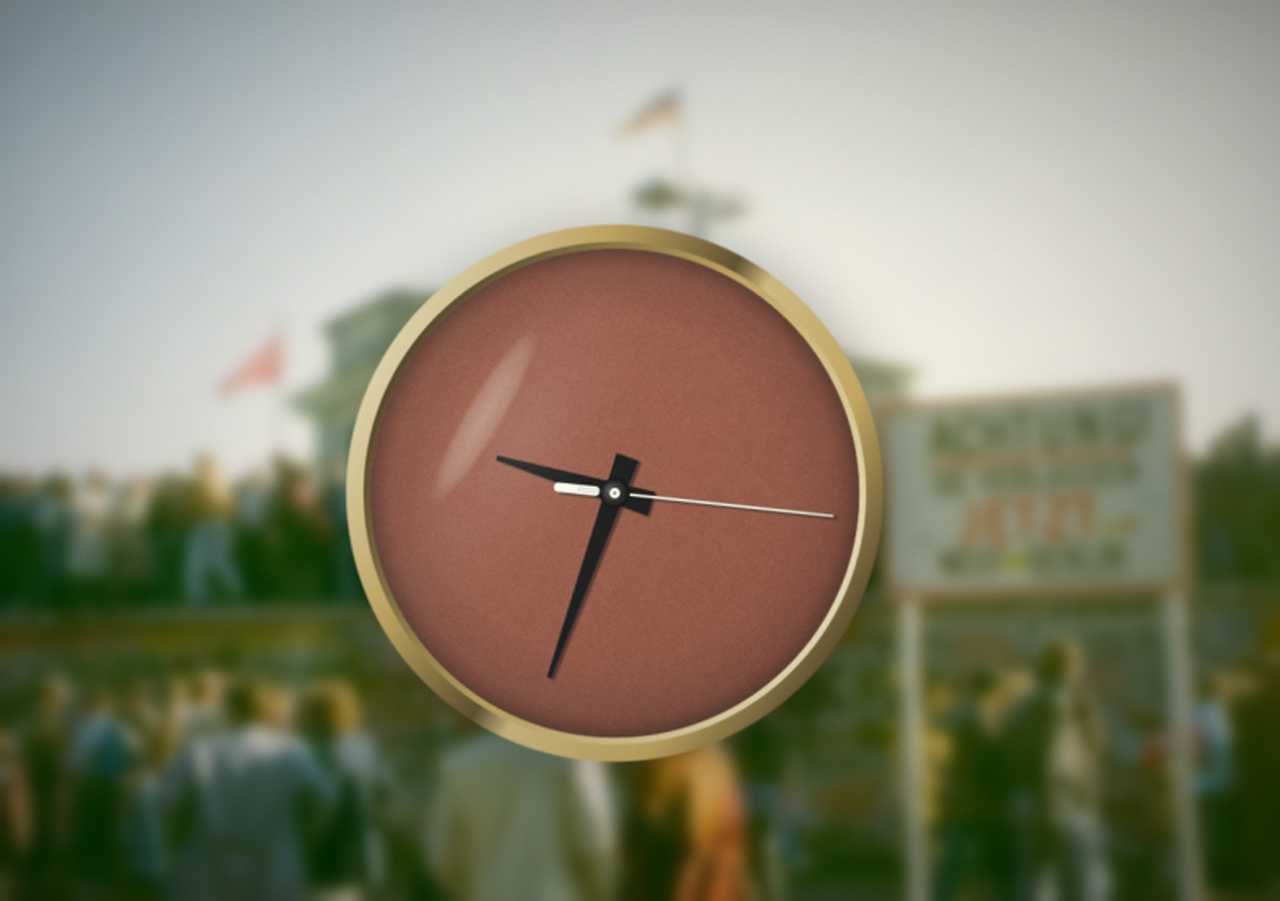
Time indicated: 9:33:16
